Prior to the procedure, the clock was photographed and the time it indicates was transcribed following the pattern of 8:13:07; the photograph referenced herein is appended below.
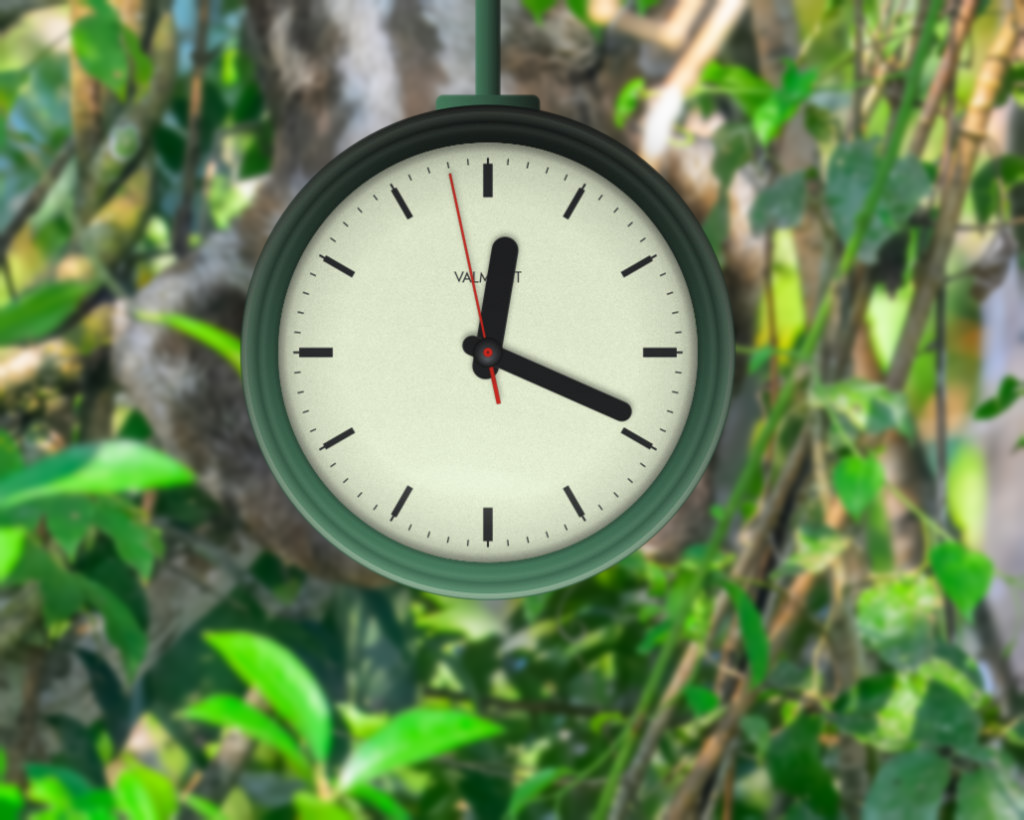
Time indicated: 12:18:58
